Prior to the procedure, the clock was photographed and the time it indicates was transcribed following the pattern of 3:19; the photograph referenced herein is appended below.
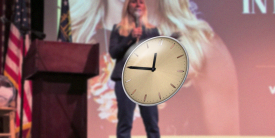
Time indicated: 11:45
